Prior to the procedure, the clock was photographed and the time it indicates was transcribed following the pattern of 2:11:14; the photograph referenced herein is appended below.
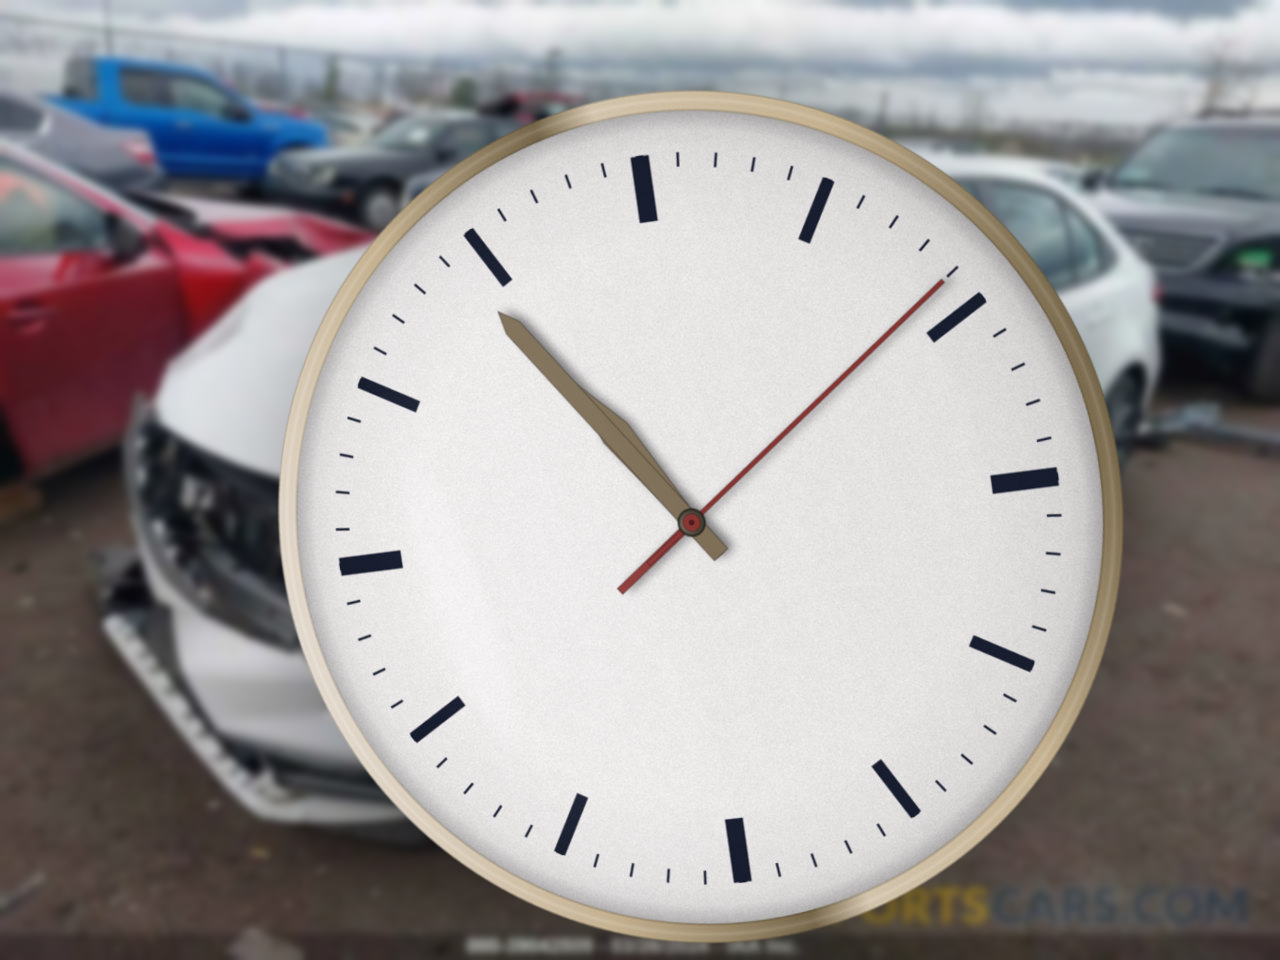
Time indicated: 10:54:09
